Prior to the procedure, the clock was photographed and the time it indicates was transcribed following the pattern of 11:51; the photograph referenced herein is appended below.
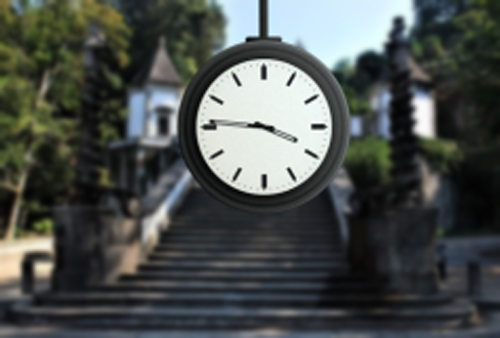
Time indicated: 3:46
